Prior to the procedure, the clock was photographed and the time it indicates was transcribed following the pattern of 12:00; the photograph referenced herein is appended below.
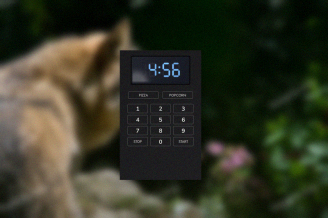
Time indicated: 4:56
